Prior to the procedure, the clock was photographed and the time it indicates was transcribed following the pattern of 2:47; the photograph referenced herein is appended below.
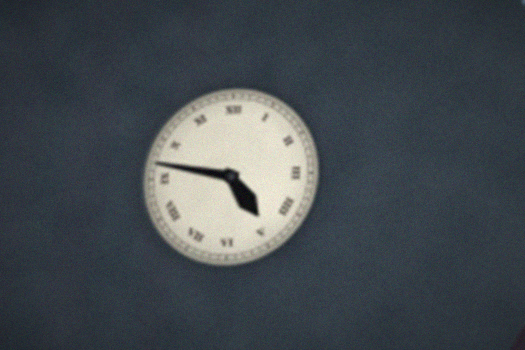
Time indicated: 4:47
